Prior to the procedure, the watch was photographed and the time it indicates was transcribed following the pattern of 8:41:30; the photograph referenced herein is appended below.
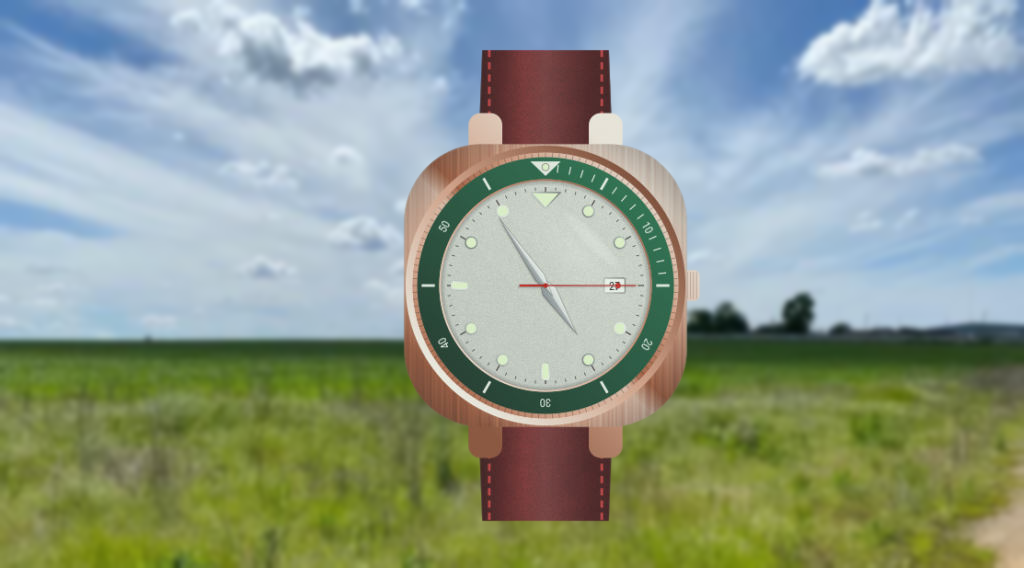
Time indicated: 4:54:15
